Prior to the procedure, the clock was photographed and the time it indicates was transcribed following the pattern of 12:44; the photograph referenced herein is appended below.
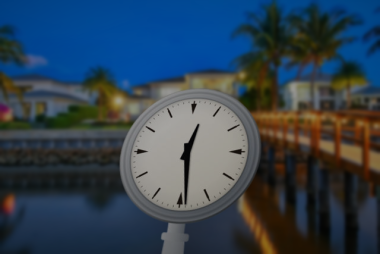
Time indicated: 12:29
